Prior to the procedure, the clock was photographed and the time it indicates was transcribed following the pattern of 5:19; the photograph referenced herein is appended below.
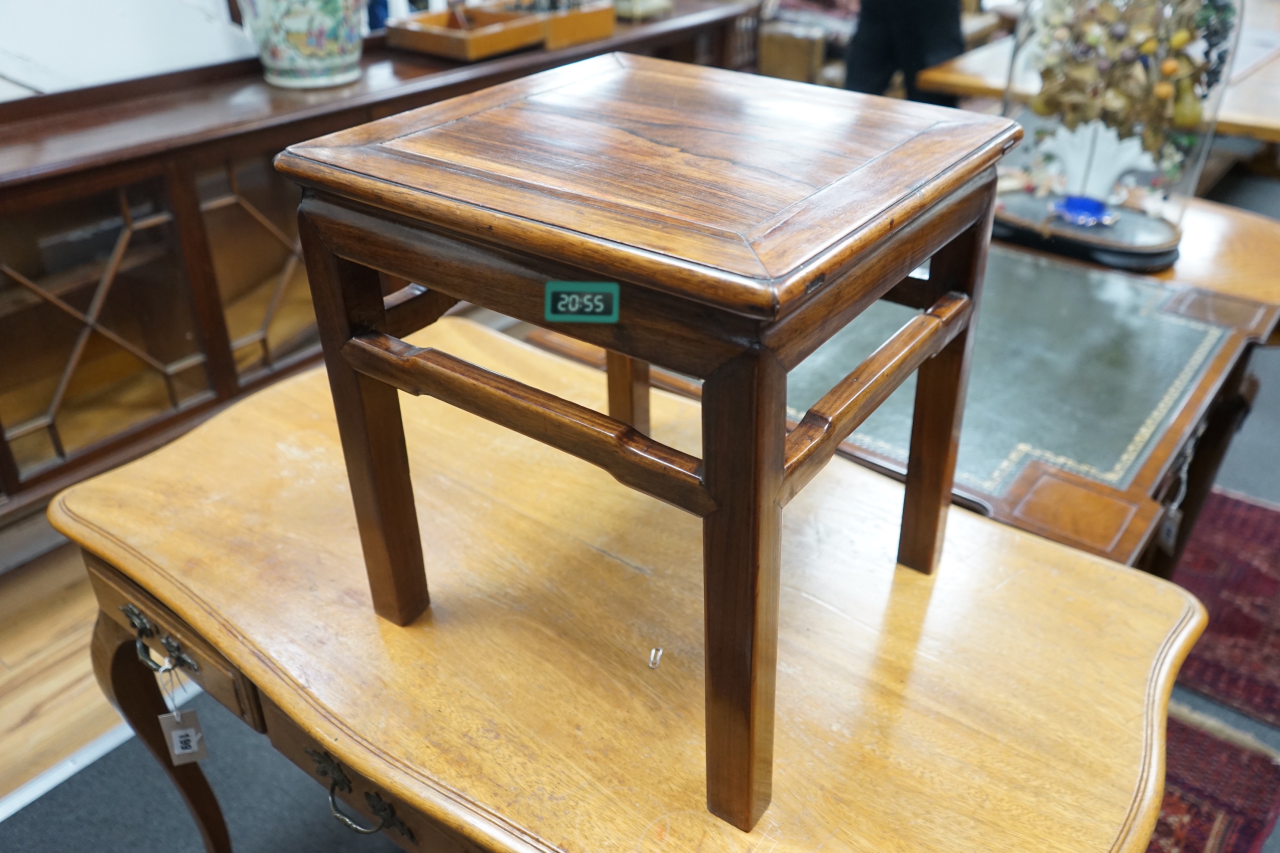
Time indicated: 20:55
